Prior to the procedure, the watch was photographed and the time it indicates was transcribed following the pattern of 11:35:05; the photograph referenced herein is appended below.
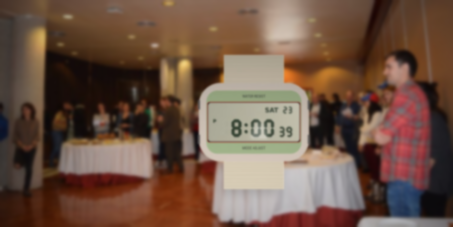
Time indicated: 8:00:39
